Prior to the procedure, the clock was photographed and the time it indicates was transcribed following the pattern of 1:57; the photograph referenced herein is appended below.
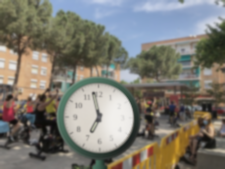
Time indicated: 6:58
